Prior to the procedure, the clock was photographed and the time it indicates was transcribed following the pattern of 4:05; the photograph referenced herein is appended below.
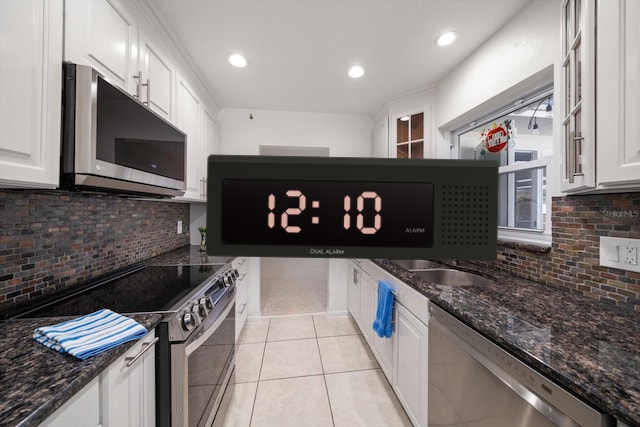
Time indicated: 12:10
